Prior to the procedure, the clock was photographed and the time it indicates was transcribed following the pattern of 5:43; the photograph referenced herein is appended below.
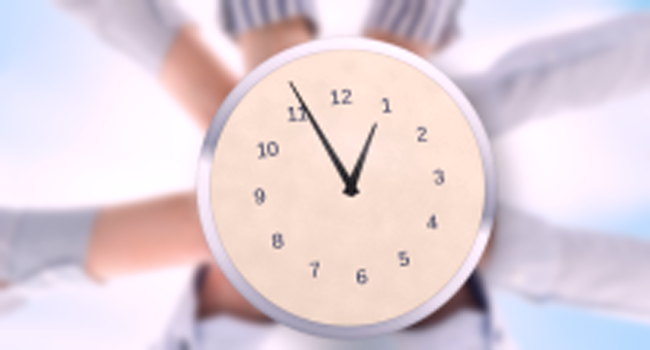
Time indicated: 12:56
